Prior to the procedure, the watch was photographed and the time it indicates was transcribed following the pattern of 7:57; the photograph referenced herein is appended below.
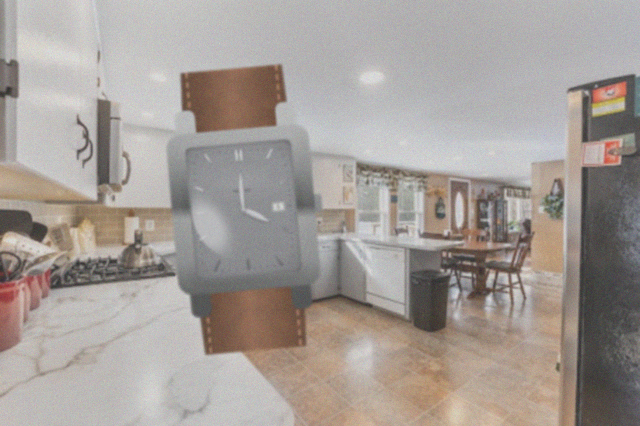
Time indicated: 4:00
